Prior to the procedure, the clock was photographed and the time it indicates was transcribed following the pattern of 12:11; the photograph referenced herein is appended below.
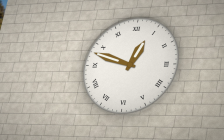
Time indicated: 12:48
